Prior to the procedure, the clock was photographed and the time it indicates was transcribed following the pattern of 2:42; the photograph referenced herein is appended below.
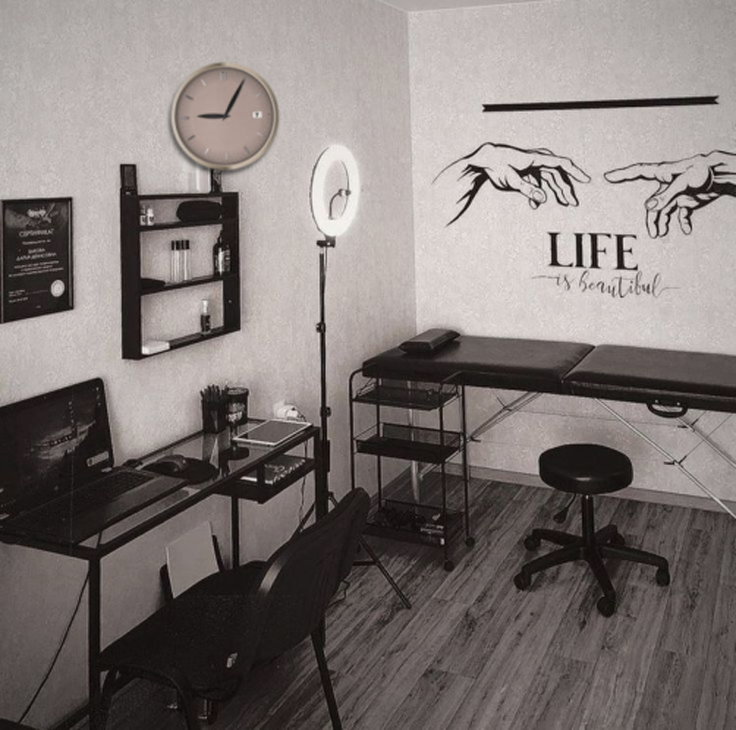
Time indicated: 9:05
